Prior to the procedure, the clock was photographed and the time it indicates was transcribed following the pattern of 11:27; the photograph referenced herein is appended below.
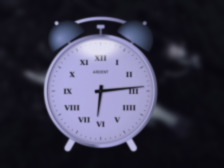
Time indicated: 6:14
